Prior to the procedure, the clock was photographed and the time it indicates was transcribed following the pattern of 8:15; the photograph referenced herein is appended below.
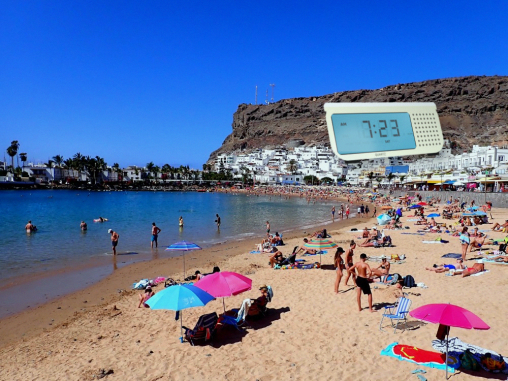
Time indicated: 7:23
